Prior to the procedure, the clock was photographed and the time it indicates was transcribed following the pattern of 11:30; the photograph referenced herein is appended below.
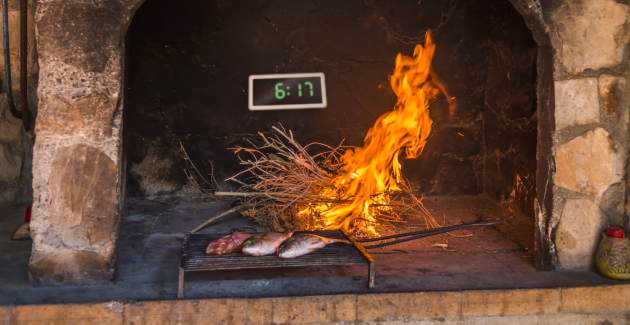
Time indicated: 6:17
